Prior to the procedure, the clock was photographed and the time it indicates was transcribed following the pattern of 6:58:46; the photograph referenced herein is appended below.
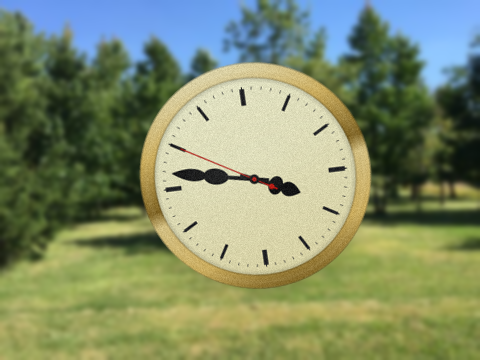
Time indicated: 3:46:50
